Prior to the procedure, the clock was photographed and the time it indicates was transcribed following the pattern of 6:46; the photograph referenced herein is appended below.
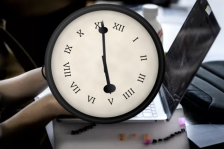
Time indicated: 4:56
